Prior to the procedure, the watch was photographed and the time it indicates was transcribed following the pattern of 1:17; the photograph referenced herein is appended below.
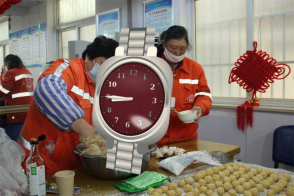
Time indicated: 8:45
